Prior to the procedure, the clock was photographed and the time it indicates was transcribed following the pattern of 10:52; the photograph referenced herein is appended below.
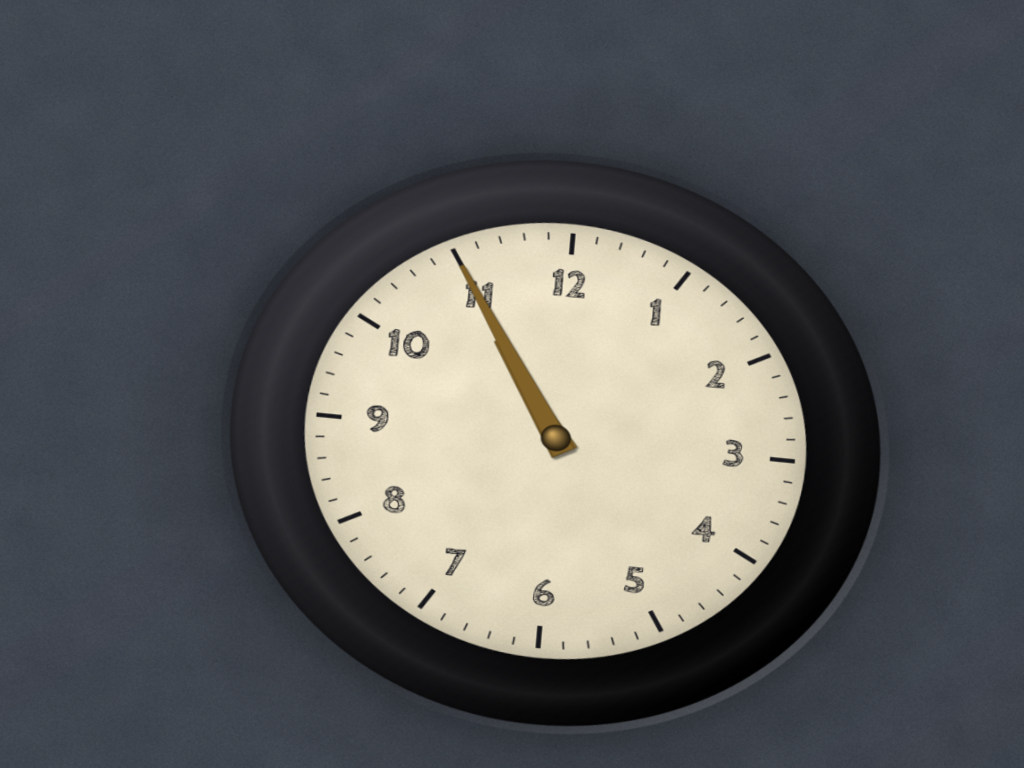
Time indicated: 10:55
